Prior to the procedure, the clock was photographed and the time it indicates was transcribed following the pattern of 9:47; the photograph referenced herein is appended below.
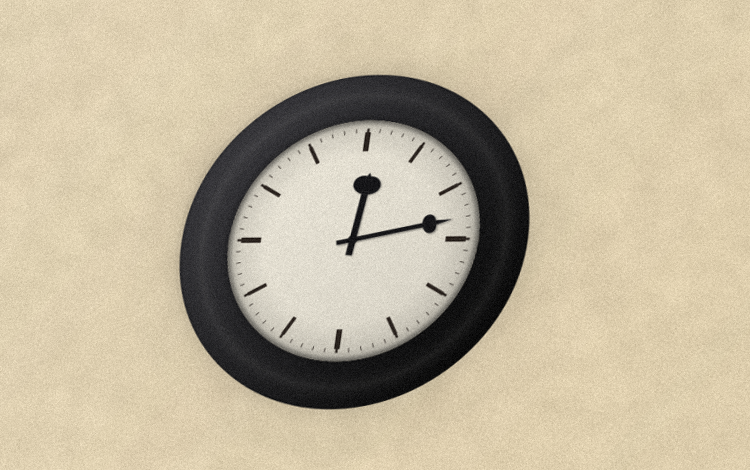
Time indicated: 12:13
